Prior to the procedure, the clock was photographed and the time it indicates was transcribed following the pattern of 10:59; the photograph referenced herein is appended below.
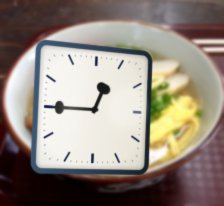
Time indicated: 12:45
